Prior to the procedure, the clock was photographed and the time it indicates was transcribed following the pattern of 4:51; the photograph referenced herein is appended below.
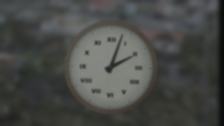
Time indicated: 2:03
